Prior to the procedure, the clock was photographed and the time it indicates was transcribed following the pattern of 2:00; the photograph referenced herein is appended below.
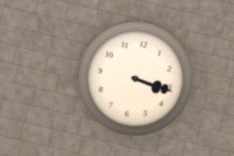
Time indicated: 3:16
